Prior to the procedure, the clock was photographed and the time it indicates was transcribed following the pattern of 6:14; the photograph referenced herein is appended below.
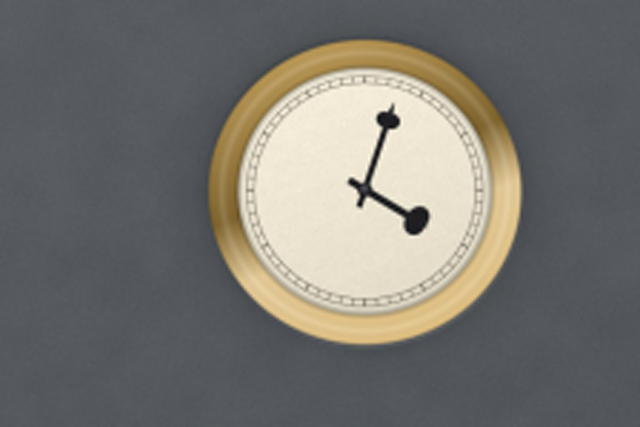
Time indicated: 4:03
